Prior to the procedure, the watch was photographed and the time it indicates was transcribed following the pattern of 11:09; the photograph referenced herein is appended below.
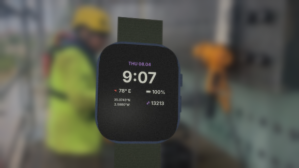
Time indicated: 9:07
